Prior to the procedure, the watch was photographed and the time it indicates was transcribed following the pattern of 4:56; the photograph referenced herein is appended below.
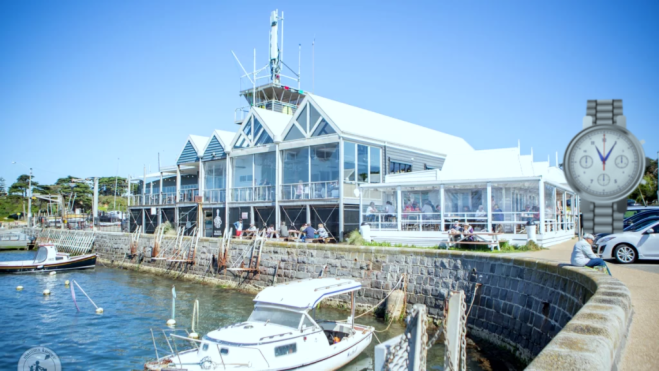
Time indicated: 11:05
